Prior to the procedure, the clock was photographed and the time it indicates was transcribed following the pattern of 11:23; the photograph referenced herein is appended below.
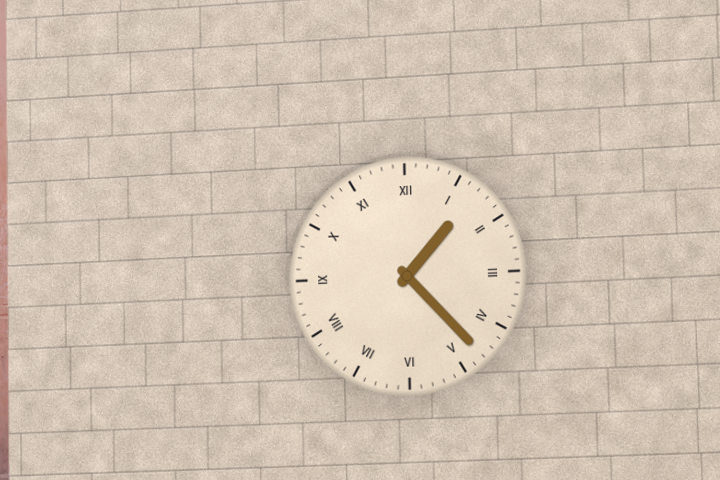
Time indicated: 1:23
